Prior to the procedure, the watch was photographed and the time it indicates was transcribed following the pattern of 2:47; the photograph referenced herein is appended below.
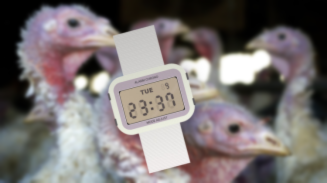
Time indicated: 23:37
